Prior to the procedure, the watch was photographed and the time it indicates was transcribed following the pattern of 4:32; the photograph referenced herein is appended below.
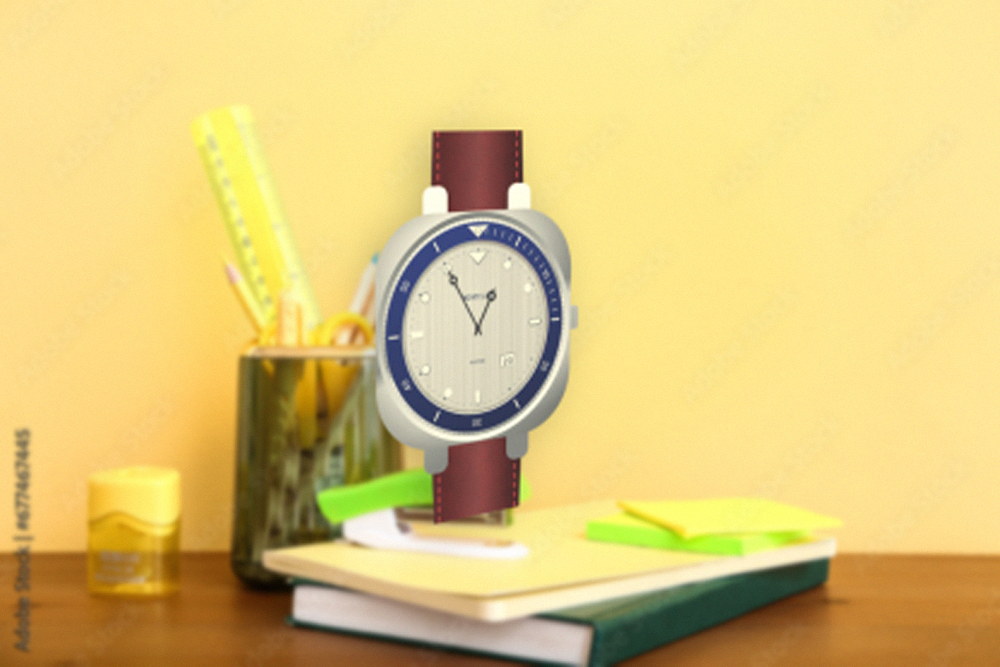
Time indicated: 12:55
